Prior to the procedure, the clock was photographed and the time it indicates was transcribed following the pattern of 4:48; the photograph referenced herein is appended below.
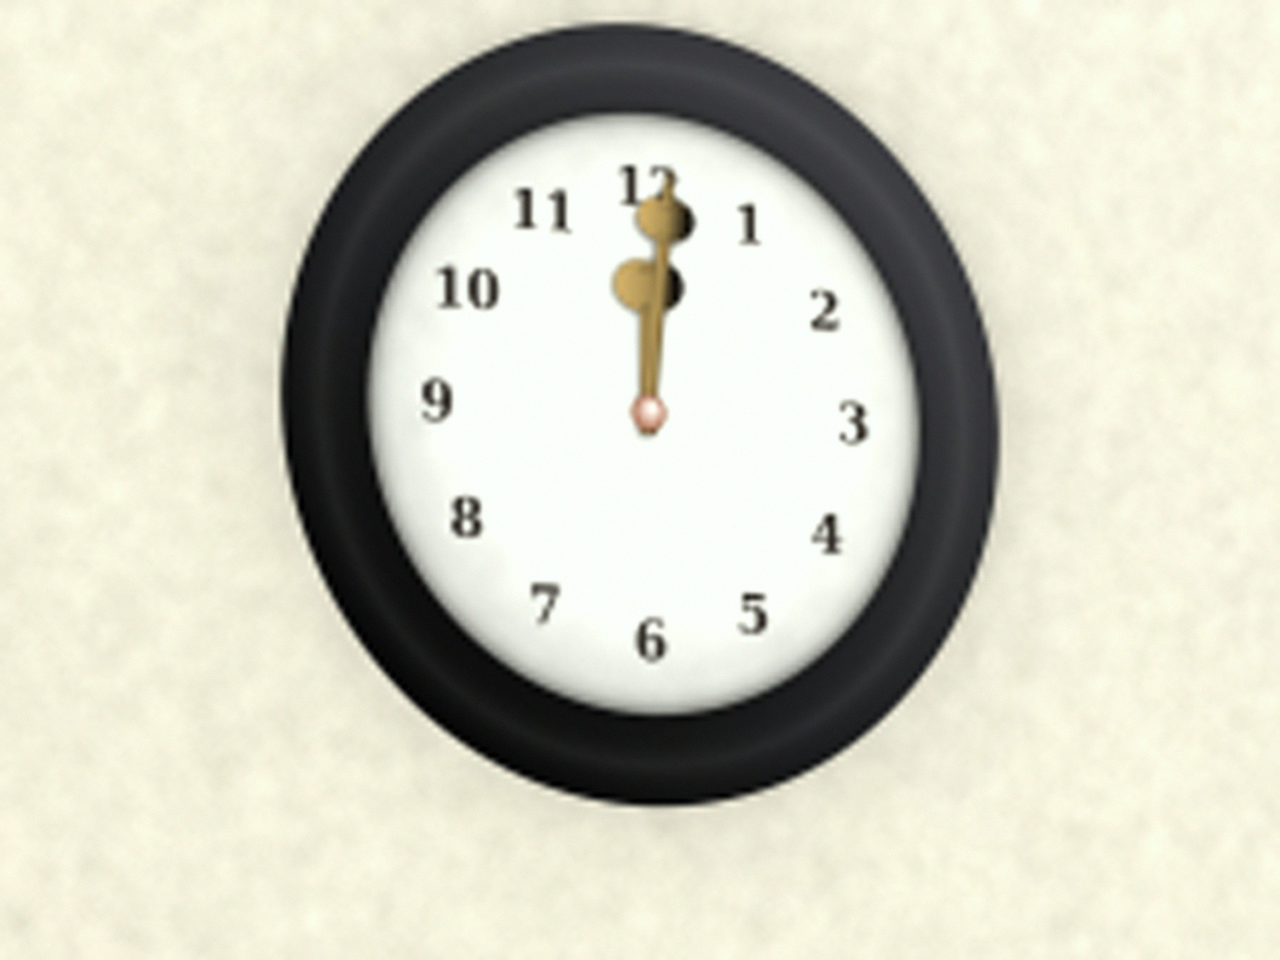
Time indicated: 12:01
